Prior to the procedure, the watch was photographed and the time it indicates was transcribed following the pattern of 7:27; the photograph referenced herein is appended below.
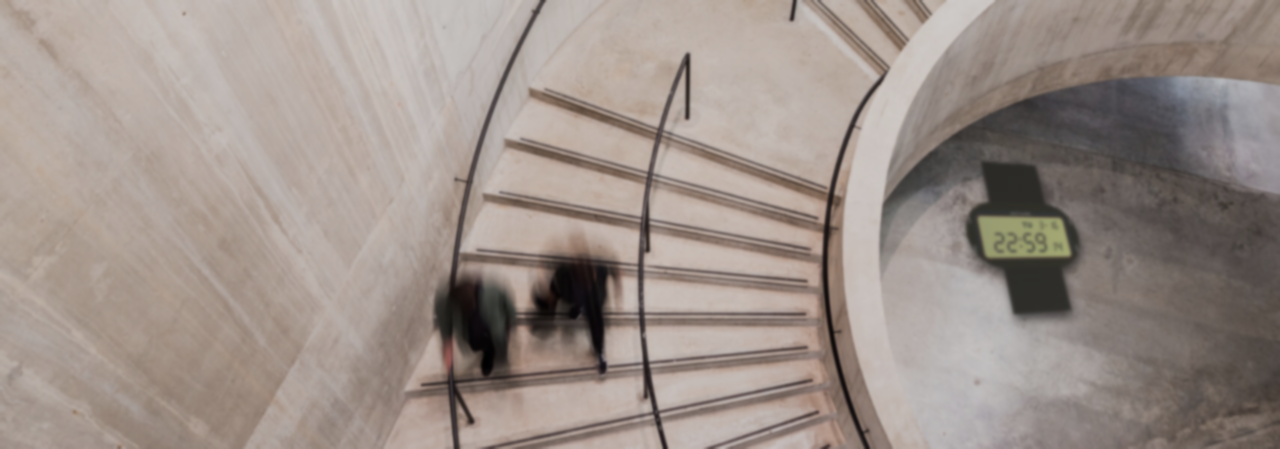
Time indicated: 22:59
